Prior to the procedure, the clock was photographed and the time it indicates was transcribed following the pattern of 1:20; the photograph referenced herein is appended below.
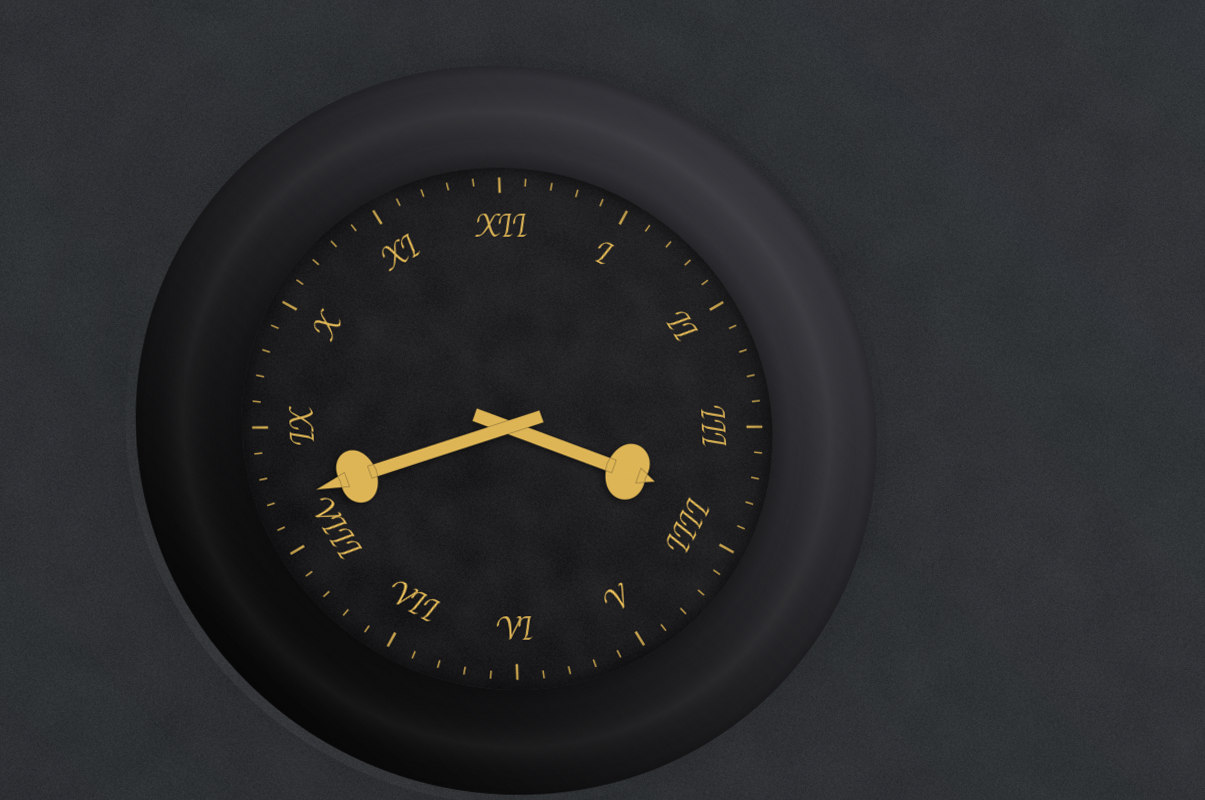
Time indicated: 3:42
